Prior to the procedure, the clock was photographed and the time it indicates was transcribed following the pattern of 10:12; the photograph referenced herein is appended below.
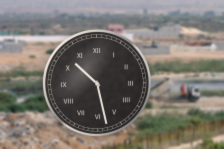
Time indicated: 10:28
